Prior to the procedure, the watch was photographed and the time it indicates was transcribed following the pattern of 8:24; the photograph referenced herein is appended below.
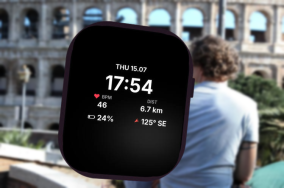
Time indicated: 17:54
